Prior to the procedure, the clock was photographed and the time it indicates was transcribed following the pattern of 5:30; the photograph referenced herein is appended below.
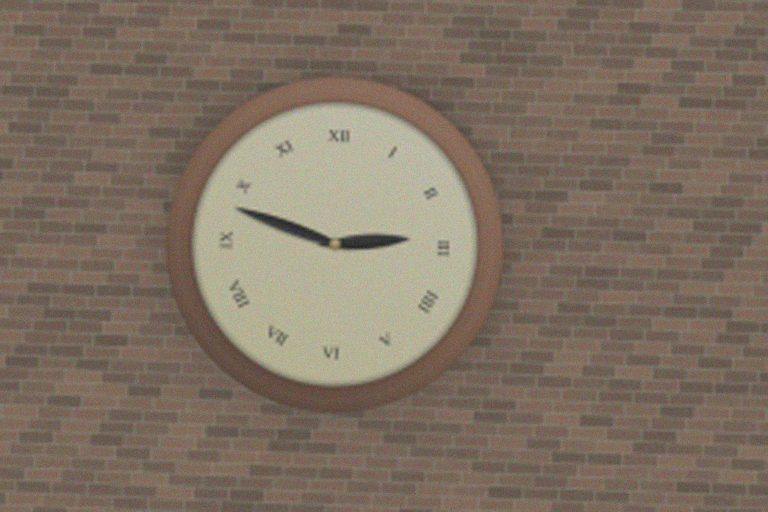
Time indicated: 2:48
